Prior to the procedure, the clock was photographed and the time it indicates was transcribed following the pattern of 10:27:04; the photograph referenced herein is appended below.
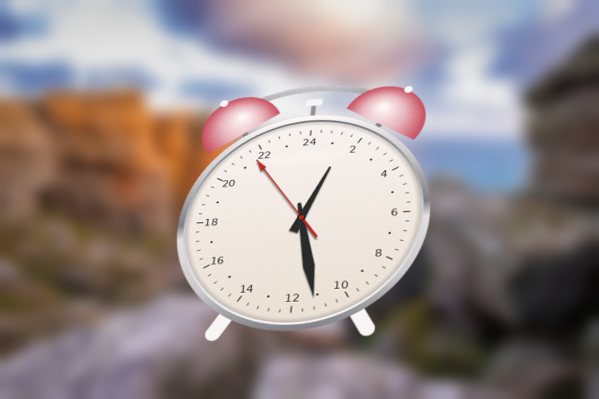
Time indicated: 1:27:54
